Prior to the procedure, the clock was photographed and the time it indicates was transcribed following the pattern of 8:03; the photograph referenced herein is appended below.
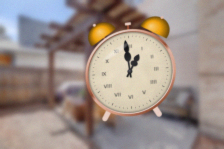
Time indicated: 12:59
